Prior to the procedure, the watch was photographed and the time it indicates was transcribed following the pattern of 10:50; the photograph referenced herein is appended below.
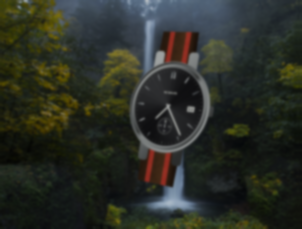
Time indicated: 7:24
